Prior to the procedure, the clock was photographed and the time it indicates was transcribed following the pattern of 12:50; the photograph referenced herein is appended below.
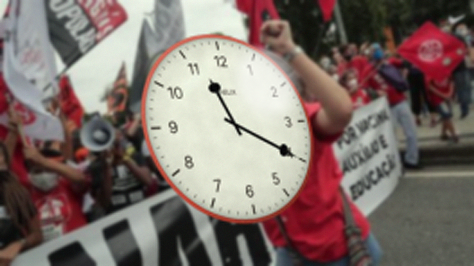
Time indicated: 11:20
